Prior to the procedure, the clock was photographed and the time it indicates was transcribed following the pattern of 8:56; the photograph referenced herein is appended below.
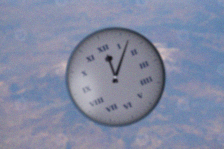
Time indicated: 12:07
